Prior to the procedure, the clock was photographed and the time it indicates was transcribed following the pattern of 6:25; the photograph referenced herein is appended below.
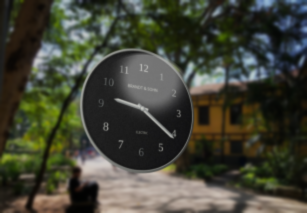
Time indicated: 9:21
